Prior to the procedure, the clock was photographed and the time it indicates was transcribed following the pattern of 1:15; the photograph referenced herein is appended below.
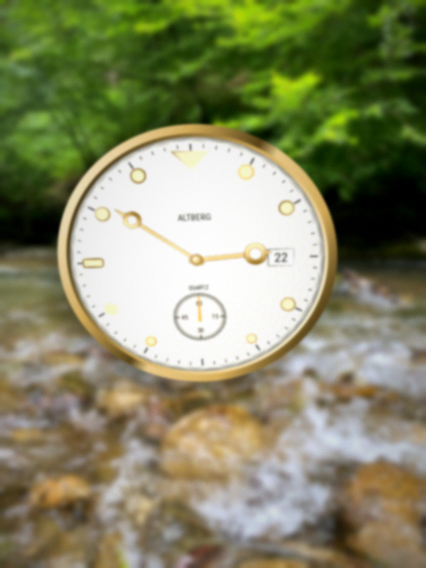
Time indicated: 2:51
